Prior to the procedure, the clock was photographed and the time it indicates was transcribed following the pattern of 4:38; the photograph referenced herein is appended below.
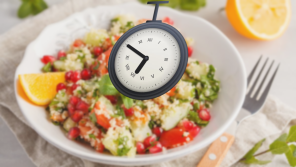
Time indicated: 6:50
